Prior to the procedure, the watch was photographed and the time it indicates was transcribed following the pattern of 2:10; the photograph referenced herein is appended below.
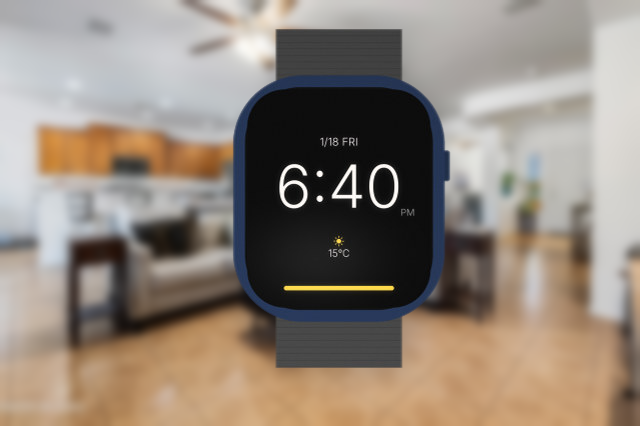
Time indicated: 6:40
